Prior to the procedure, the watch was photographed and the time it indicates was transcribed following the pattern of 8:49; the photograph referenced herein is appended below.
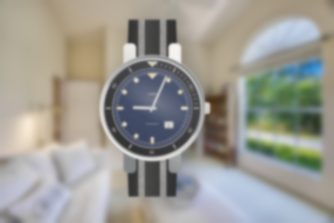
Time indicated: 9:04
